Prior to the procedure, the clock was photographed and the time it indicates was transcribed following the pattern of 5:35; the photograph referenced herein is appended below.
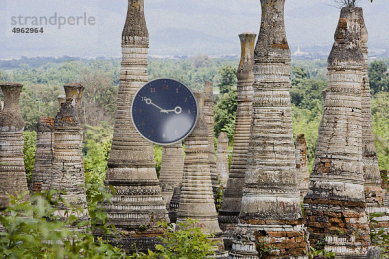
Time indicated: 2:50
